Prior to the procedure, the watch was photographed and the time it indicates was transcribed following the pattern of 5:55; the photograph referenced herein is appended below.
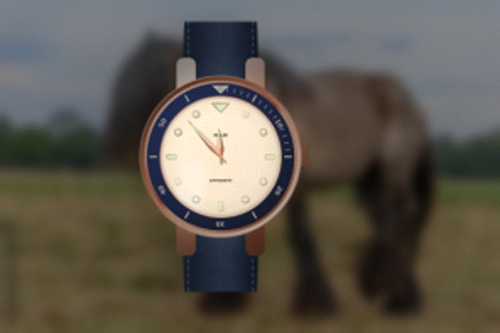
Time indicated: 11:53
